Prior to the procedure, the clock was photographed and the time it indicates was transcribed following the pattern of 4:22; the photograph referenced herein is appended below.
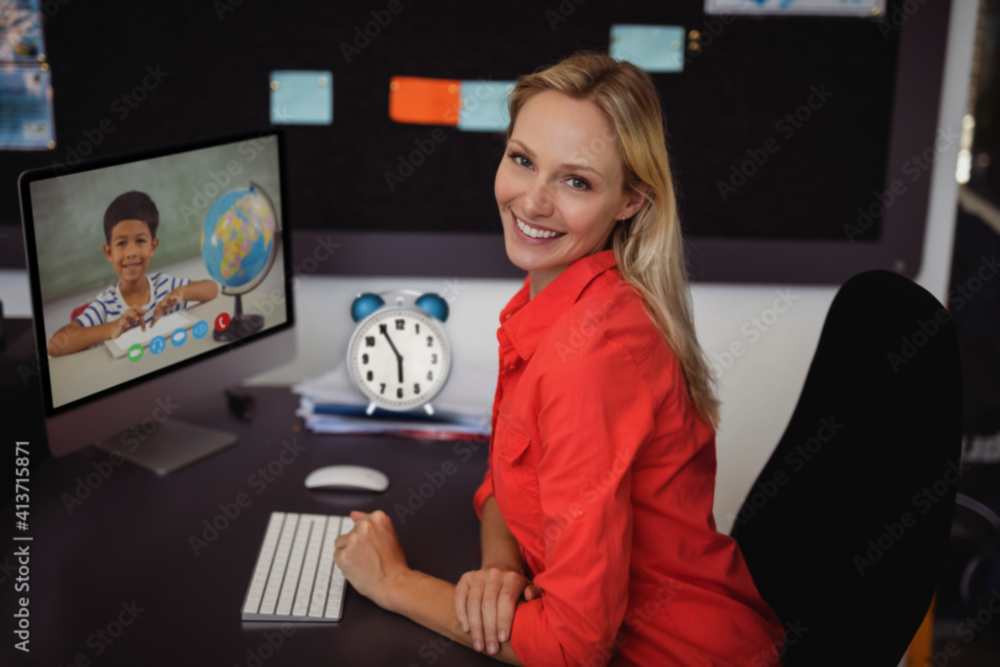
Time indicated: 5:55
